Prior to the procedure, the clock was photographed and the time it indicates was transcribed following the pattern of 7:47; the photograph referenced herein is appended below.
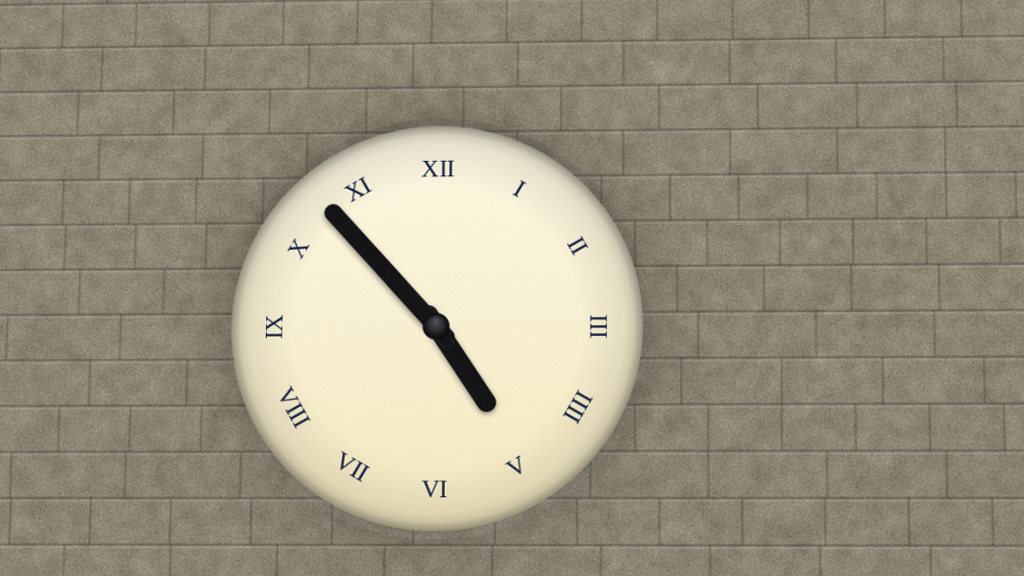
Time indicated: 4:53
